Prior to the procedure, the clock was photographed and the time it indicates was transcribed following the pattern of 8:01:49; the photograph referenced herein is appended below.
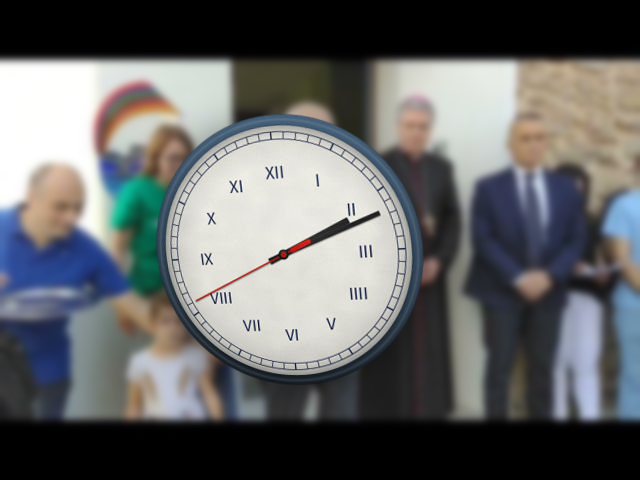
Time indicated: 2:11:41
